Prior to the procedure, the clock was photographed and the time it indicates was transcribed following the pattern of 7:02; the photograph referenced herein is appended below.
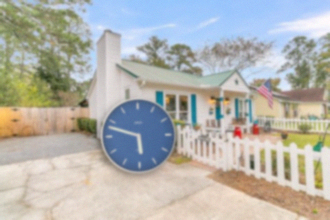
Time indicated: 5:48
